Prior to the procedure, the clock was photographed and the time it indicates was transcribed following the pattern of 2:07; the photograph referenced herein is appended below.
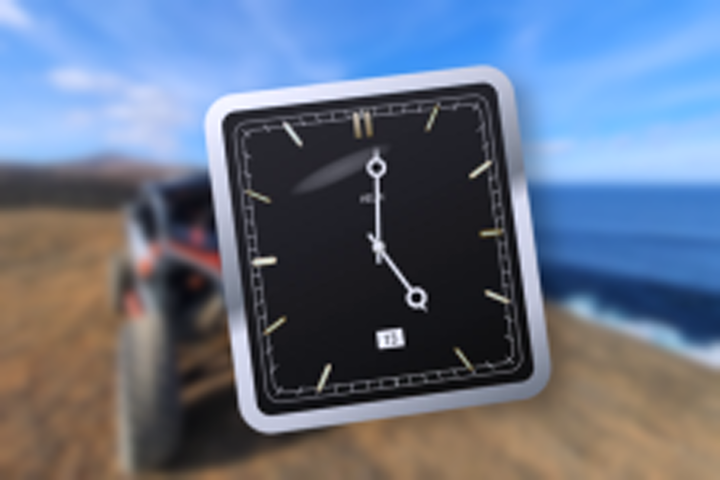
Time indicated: 5:01
